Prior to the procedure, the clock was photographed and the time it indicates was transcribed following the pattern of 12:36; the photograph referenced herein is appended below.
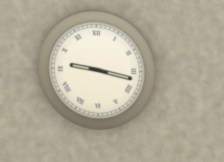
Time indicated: 9:17
